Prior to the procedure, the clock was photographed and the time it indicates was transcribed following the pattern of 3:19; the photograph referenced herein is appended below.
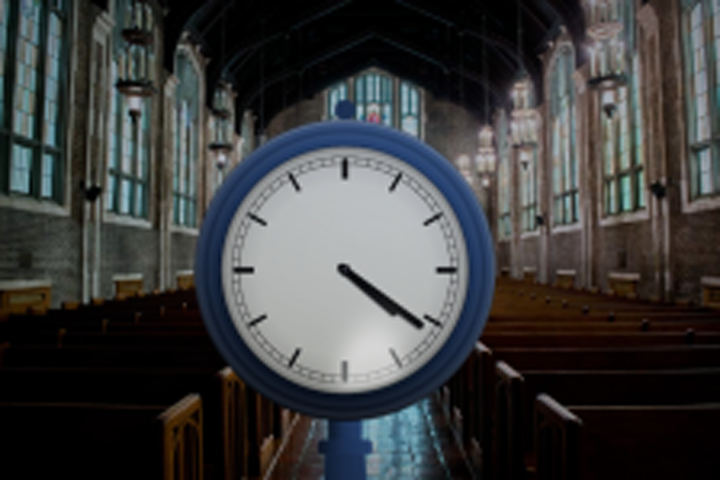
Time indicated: 4:21
